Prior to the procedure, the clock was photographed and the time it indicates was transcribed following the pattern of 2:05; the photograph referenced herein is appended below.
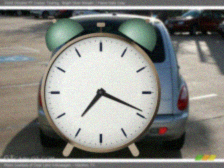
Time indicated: 7:19
